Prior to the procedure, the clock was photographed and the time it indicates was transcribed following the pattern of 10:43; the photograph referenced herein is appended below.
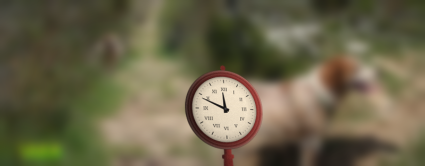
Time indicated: 11:49
